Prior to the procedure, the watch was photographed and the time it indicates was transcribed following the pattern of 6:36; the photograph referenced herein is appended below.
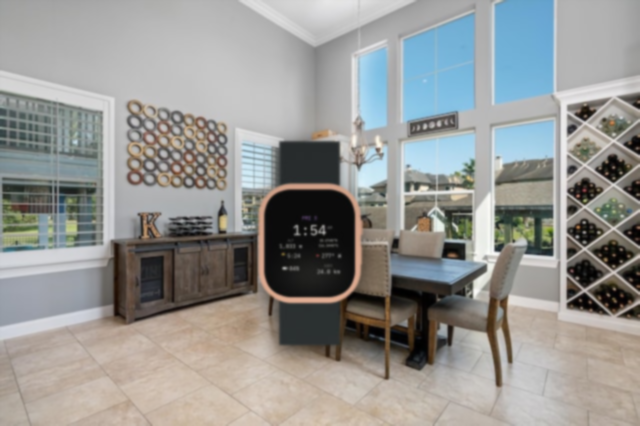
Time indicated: 1:54
